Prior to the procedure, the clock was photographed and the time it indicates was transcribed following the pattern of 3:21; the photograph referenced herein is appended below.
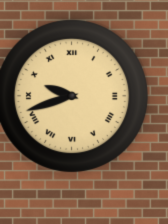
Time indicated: 9:42
